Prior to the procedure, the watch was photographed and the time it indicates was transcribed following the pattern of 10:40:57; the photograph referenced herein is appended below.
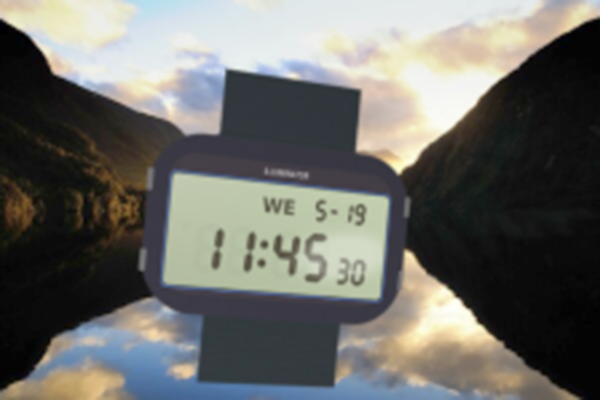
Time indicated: 11:45:30
